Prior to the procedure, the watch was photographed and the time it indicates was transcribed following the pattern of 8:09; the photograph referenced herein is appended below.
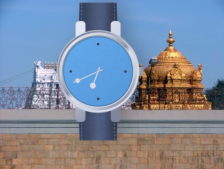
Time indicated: 6:41
